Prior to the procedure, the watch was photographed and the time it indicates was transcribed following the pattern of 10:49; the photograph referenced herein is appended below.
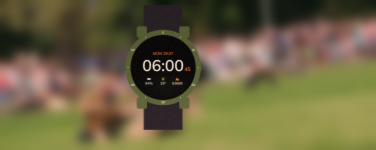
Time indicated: 6:00
